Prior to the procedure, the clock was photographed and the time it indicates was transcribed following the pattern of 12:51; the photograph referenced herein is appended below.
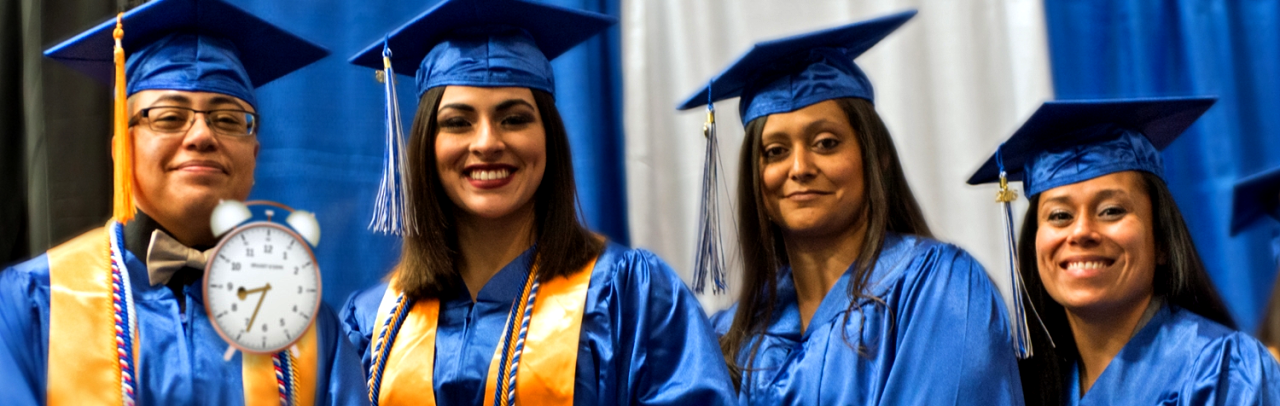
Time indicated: 8:34
